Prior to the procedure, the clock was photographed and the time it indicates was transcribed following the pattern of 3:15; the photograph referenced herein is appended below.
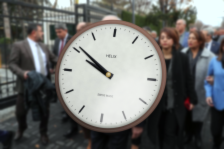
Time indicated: 9:51
